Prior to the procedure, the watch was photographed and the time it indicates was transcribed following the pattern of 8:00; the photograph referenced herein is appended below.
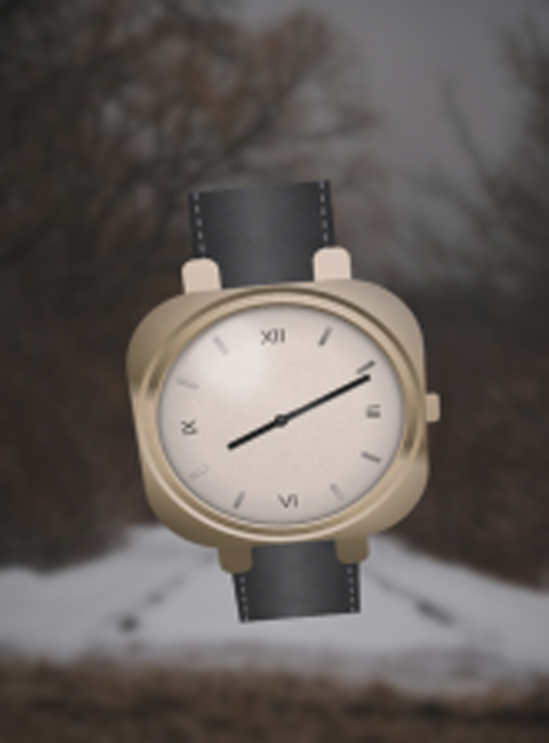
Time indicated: 8:11
